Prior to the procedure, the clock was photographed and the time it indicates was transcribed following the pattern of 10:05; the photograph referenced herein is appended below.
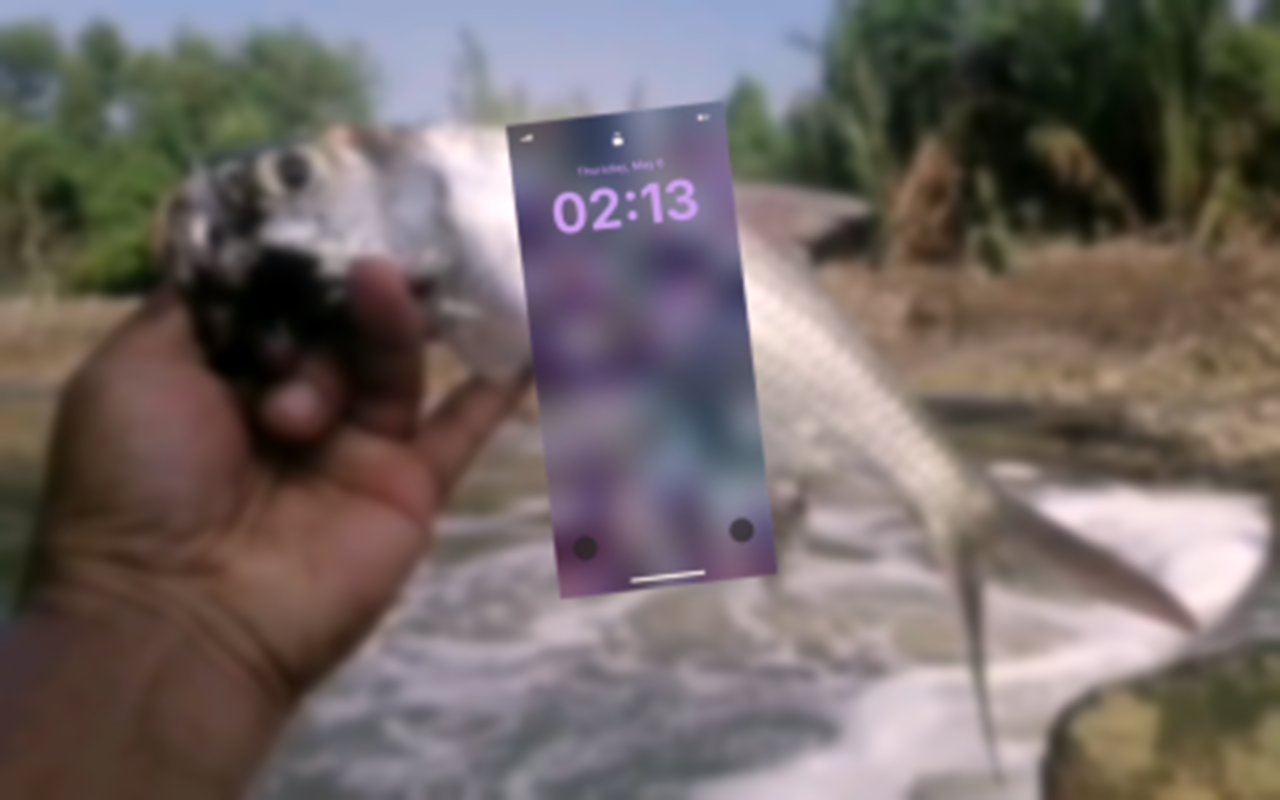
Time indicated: 2:13
